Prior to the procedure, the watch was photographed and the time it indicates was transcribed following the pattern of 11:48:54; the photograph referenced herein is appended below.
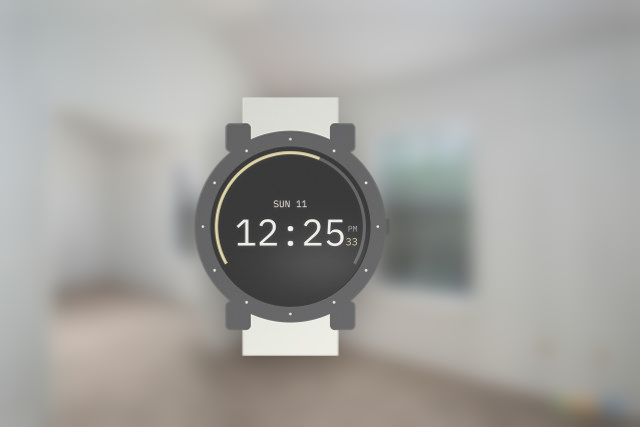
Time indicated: 12:25:33
